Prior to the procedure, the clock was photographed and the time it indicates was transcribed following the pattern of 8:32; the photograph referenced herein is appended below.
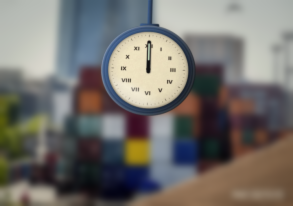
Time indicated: 12:00
